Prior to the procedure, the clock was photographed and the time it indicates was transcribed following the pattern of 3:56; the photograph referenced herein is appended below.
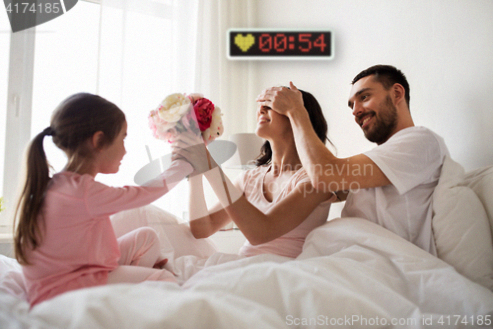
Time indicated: 0:54
